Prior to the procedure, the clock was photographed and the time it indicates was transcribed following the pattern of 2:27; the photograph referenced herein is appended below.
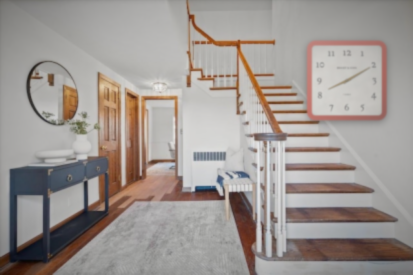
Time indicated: 8:10
